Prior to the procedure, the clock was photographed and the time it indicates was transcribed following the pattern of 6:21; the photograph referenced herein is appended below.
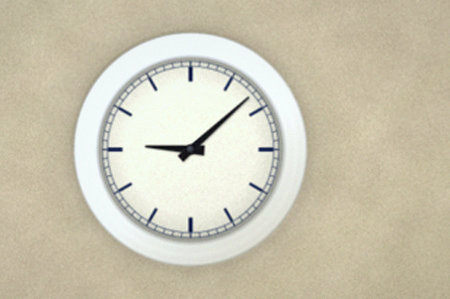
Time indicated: 9:08
